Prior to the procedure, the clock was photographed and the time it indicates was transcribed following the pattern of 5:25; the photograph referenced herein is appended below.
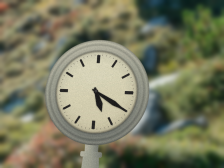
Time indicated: 5:20
